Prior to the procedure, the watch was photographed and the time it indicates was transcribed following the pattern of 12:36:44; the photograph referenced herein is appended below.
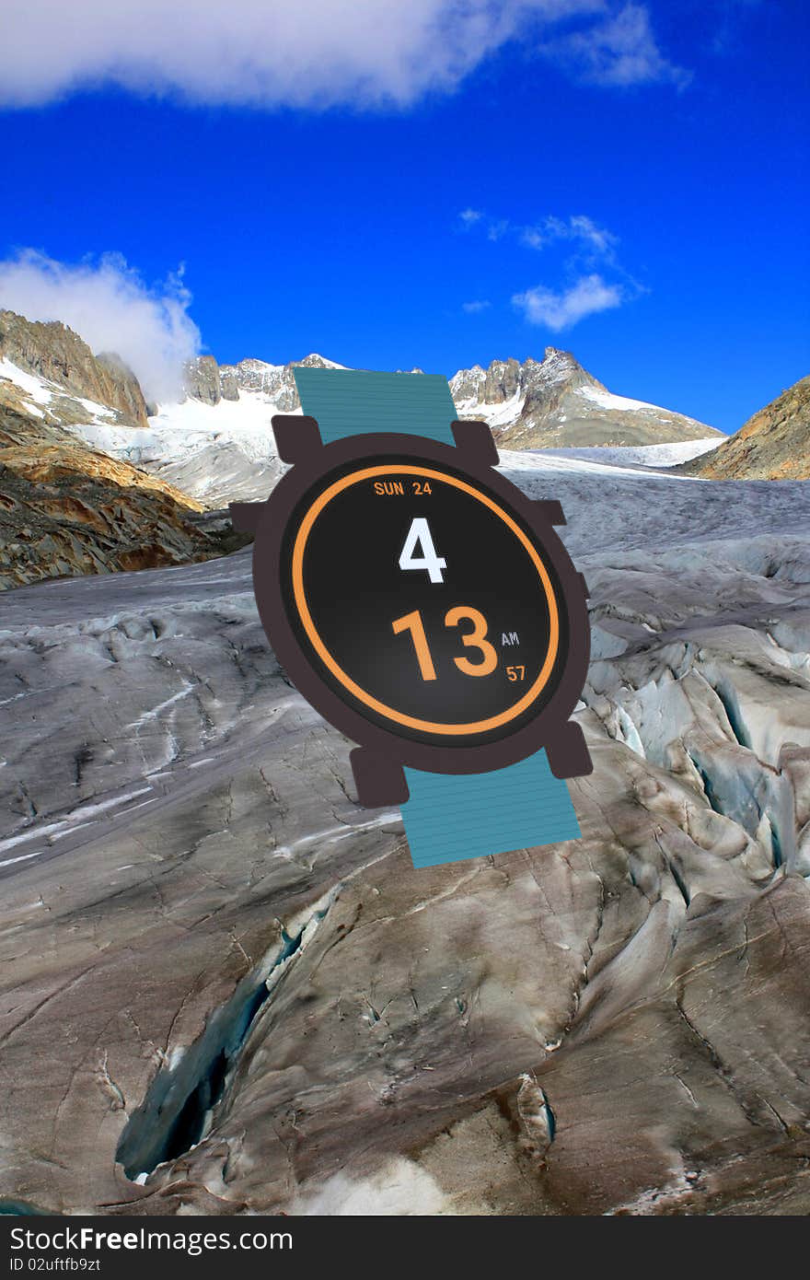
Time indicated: 4:13:57
